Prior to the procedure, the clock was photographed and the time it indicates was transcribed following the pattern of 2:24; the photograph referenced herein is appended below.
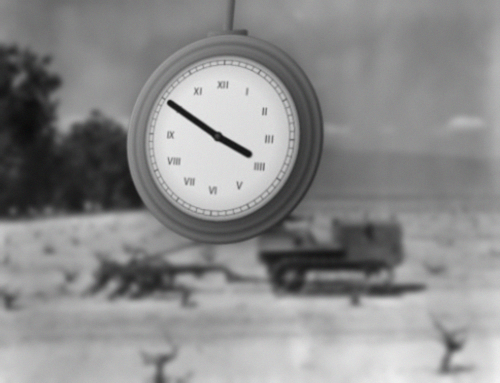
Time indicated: 3:50
